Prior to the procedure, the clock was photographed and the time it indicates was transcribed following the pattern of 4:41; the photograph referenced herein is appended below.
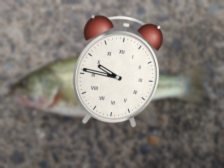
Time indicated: 9:46
